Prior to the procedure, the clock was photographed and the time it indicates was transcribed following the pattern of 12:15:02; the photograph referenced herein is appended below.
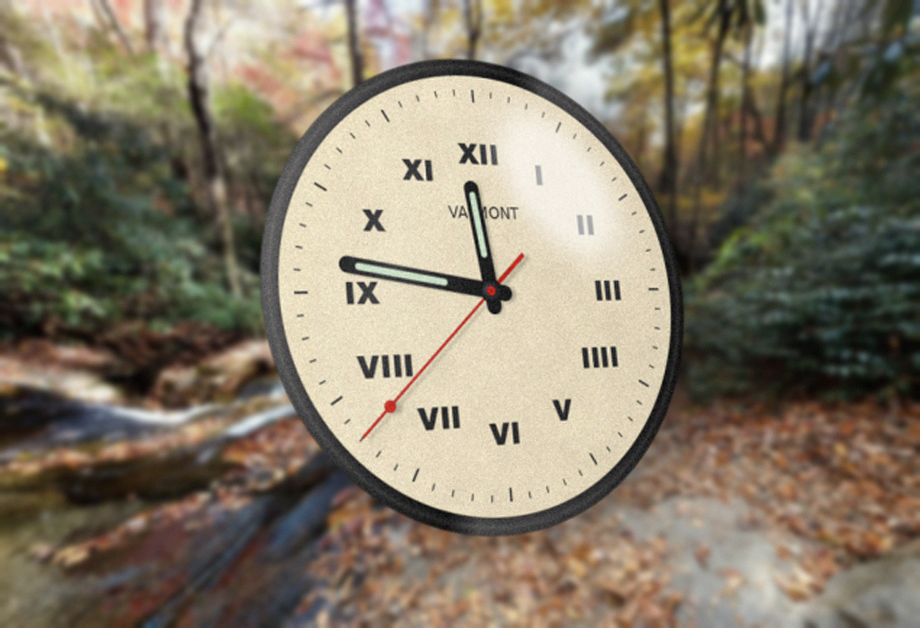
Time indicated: 11:46:38
